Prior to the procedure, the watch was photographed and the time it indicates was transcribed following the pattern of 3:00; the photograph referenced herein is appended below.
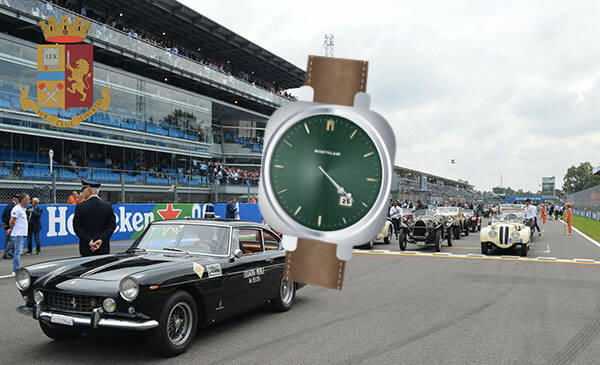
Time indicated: 4:21
